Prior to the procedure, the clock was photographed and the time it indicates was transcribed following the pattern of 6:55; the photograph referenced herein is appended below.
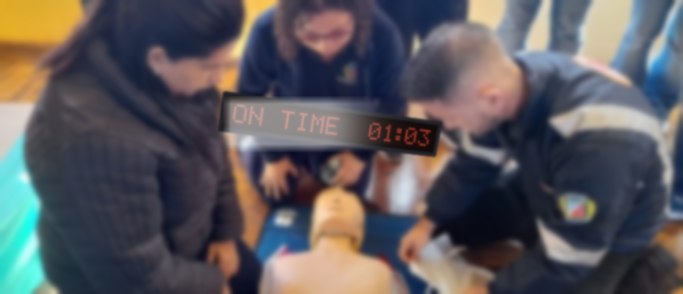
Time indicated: 1:03
